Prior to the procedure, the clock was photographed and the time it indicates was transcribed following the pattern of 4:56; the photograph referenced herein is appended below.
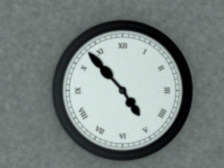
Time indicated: 4:53
